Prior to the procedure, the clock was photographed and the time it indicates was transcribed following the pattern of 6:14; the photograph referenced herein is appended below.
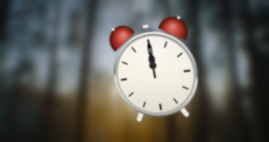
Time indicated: 12:00
